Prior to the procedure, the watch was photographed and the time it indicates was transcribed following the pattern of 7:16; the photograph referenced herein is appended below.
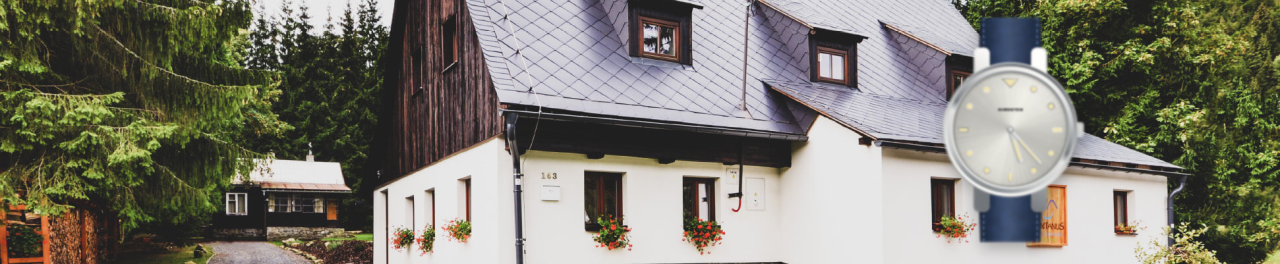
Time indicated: 5:23
